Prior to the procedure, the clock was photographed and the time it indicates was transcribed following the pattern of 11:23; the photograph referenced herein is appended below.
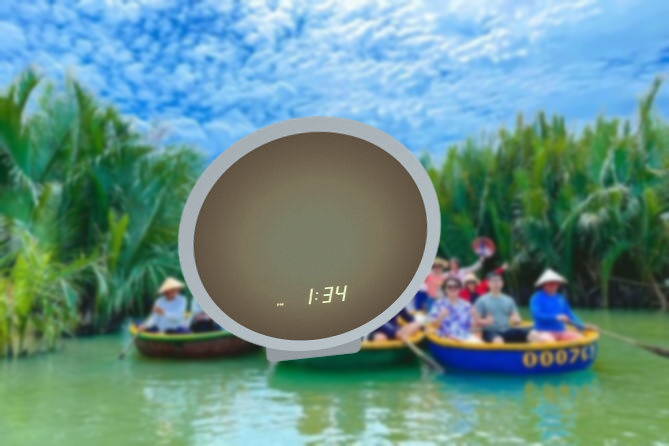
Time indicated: 1:34
